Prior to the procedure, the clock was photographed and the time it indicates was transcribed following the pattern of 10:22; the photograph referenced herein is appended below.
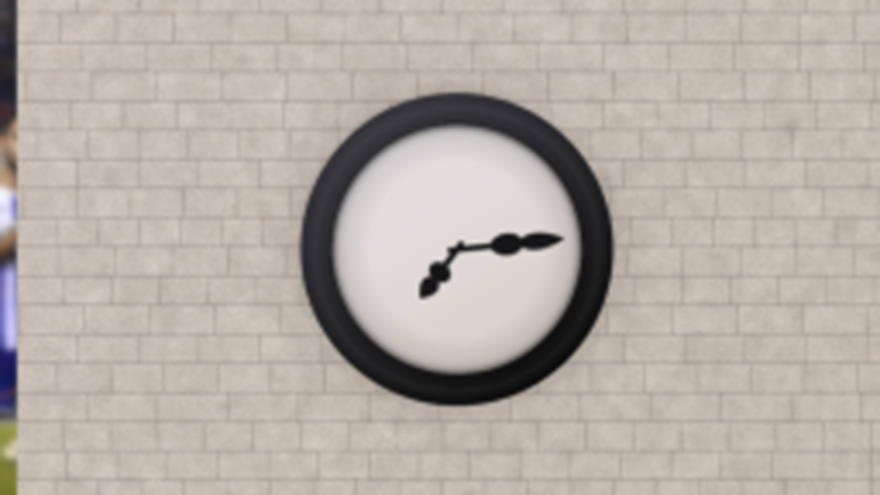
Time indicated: 7:14
